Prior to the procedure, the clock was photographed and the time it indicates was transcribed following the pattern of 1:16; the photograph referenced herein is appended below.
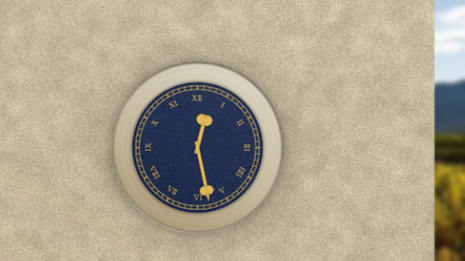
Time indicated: 12:28
